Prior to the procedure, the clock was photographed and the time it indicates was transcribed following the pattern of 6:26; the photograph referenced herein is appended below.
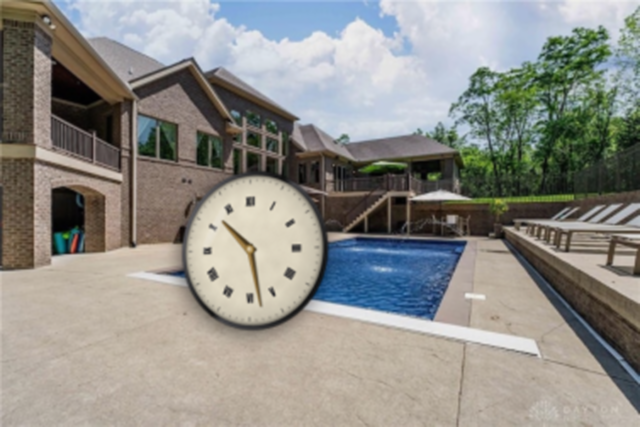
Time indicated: 10:28
